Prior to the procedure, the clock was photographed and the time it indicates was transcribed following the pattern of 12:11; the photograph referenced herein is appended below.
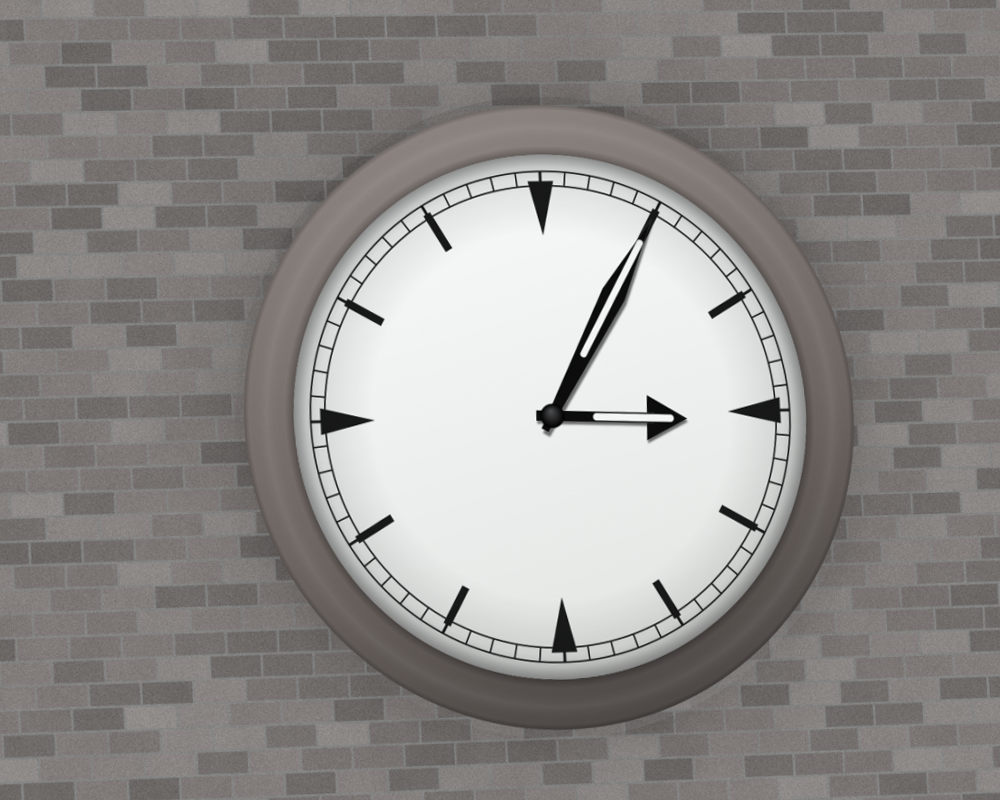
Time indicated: 3:05
